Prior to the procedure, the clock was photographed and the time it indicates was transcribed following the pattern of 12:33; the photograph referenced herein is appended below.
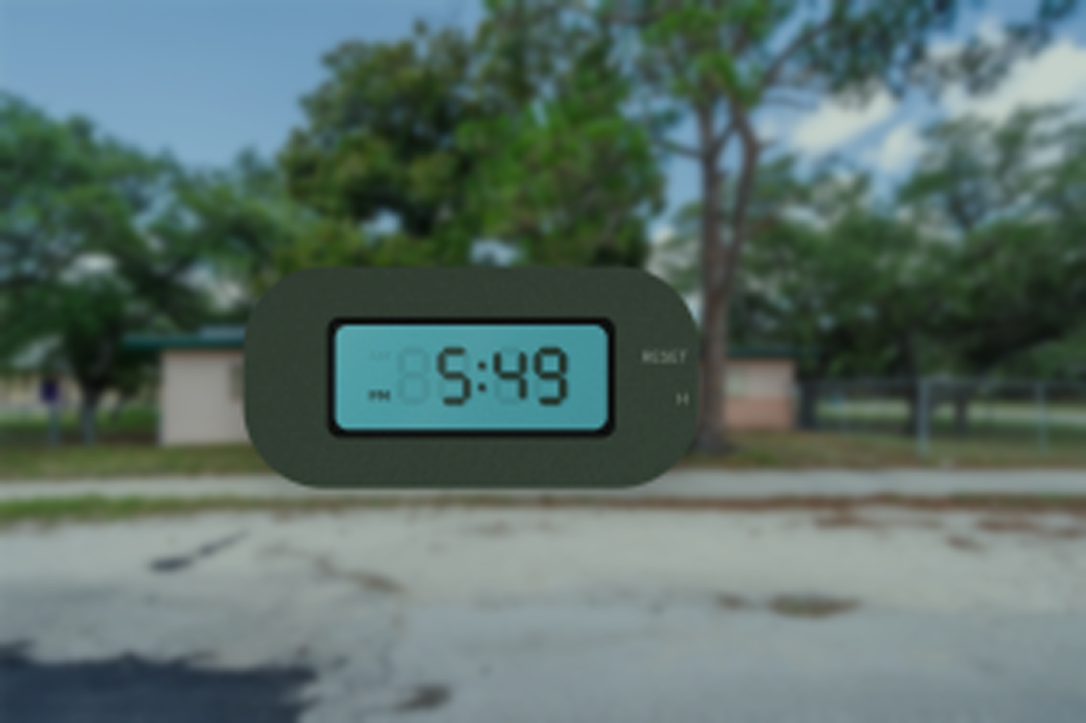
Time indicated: 5:49
